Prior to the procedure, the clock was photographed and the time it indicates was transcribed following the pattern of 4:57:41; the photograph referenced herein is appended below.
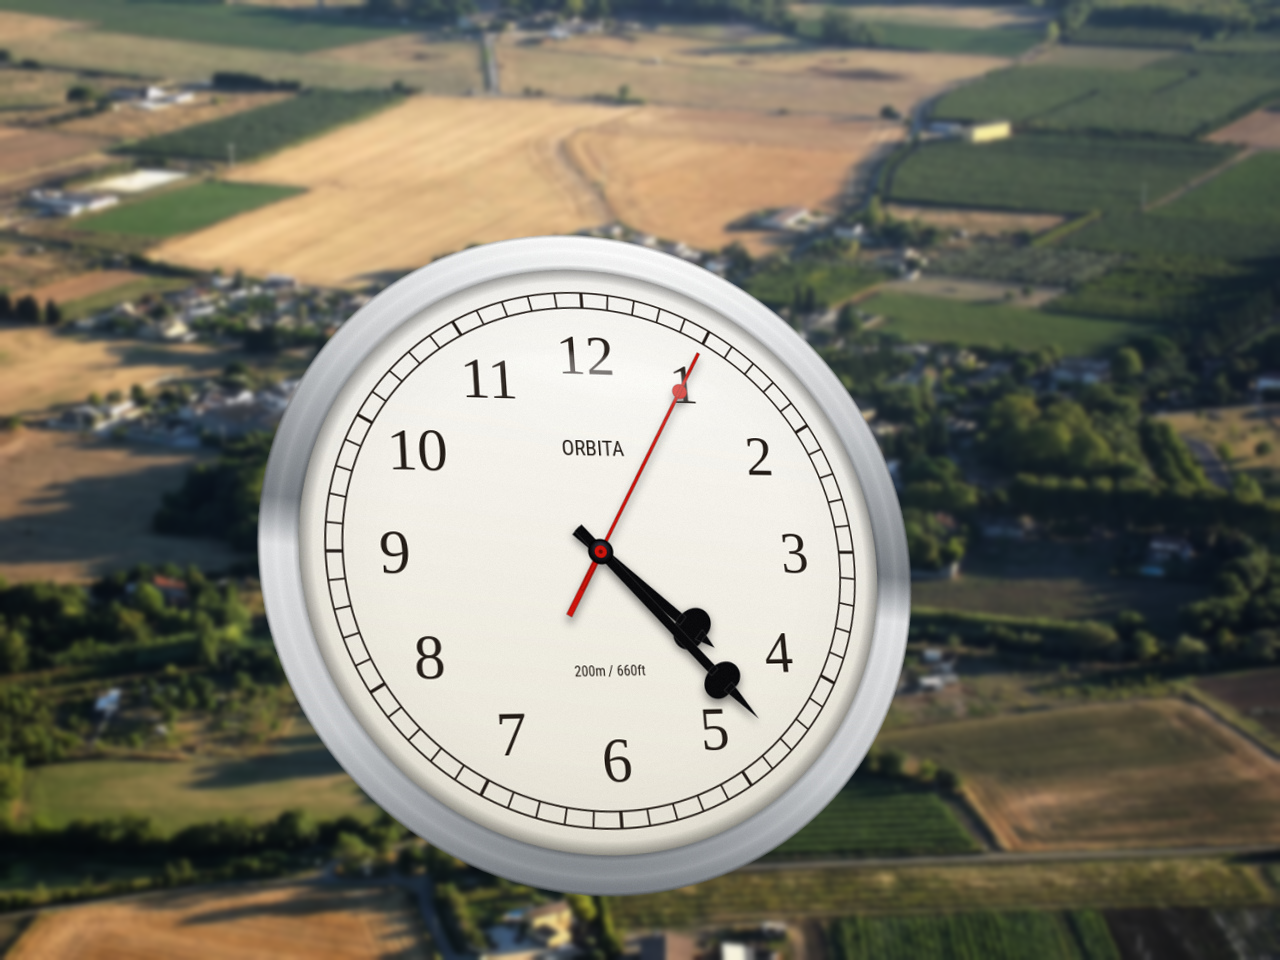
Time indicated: 4:23:05
